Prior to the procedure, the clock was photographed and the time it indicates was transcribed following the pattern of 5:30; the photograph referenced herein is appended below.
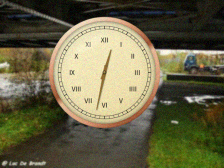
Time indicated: 12:32
